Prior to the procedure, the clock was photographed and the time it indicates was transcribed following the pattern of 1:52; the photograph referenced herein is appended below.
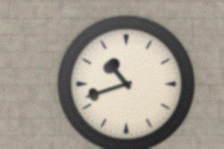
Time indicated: 10:42
